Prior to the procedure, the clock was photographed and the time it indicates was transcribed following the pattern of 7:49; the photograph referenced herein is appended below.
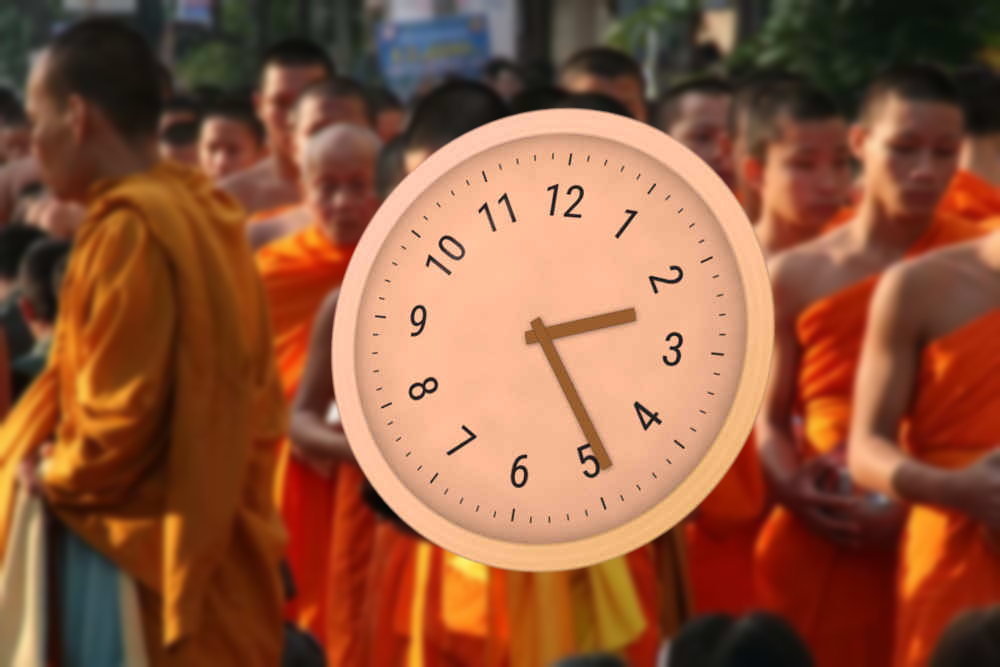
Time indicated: 2:24
